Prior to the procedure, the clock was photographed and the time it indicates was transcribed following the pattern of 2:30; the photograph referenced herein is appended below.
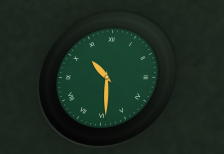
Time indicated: 10:29
